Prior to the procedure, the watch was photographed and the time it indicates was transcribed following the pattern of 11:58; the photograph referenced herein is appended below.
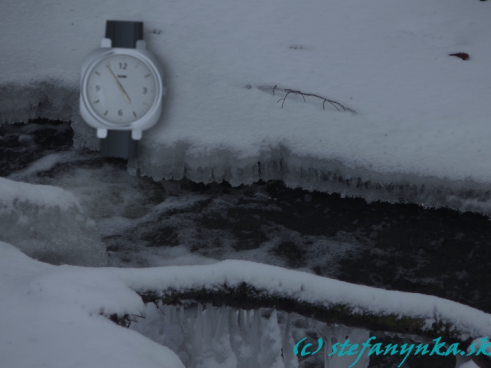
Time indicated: 4:54
